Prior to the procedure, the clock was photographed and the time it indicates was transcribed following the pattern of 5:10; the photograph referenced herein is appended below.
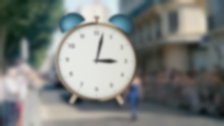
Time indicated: 3:02
